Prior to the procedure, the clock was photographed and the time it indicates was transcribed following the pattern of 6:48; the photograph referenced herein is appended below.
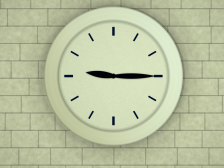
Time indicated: 9:15
